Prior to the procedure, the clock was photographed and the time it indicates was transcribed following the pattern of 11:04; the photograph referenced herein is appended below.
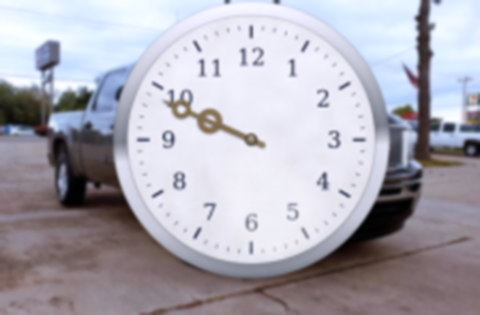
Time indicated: 9:49
